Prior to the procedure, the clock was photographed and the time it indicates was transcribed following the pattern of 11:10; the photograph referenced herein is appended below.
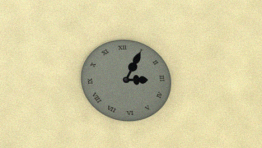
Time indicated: 3:05
